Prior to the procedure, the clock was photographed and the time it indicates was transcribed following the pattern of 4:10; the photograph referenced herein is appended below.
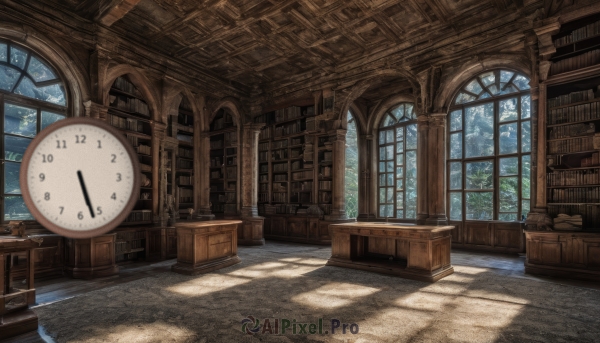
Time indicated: 5:27
